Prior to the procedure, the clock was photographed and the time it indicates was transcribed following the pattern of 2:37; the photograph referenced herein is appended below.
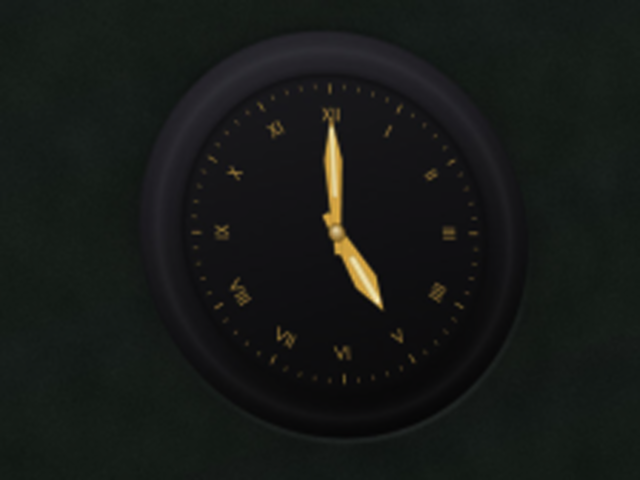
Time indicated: 5:00
